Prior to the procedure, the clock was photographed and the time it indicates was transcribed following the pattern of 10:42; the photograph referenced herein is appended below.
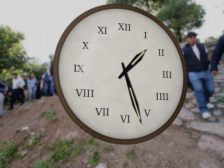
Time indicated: 1:27
